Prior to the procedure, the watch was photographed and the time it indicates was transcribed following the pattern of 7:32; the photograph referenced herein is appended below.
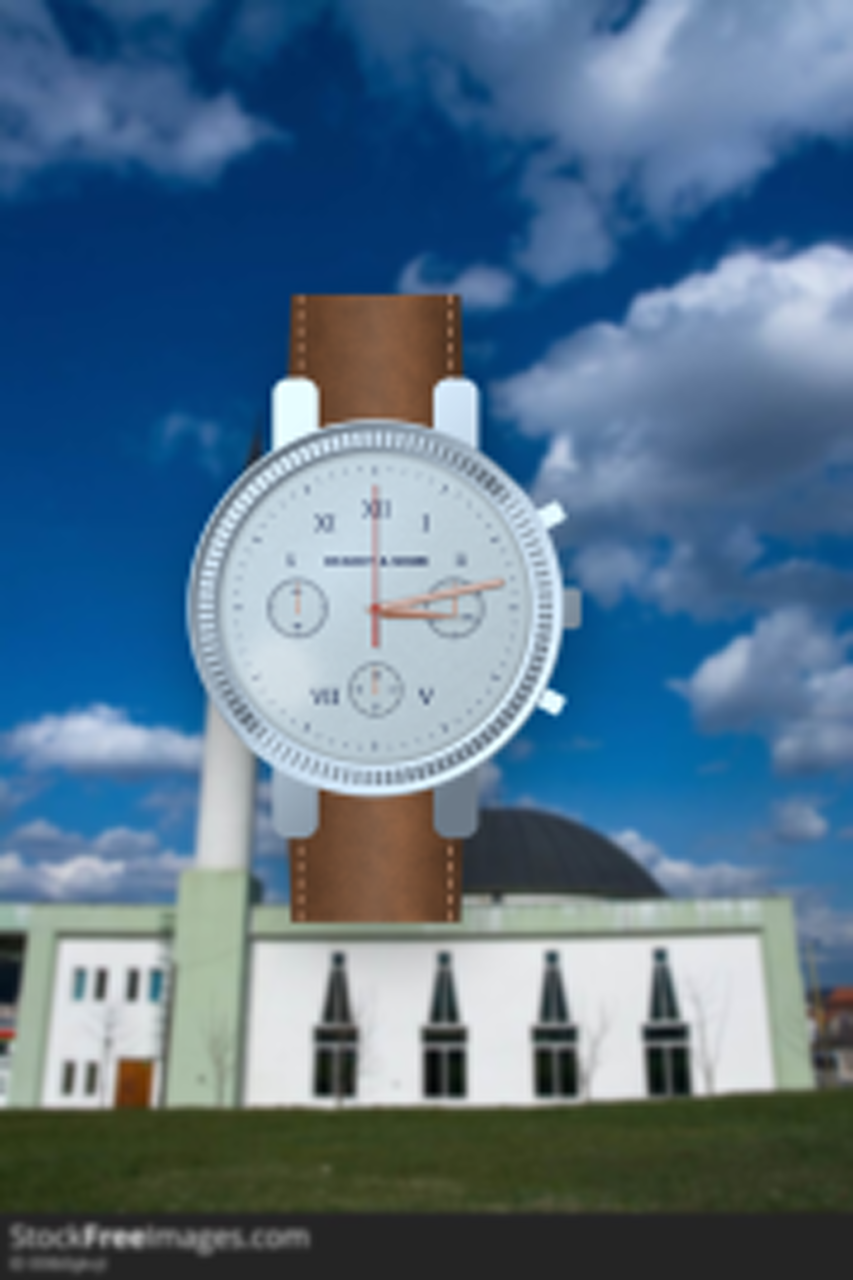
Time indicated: 3:13
